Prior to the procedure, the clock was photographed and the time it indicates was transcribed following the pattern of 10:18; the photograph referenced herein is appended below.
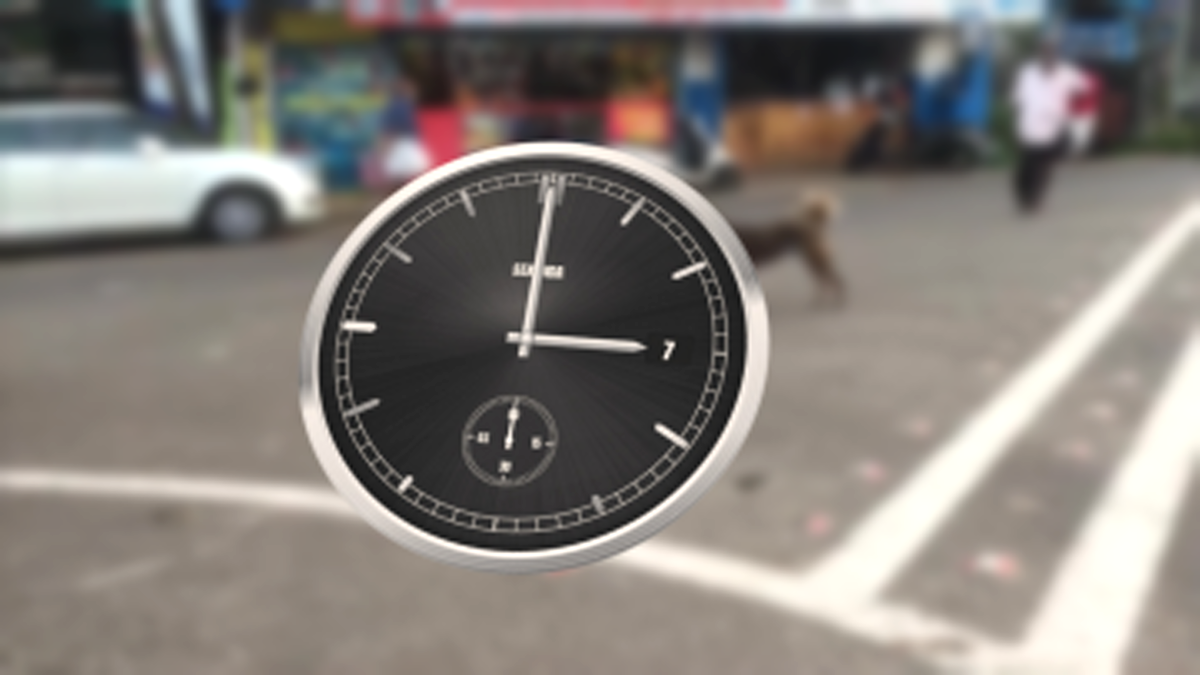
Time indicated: 3:00
